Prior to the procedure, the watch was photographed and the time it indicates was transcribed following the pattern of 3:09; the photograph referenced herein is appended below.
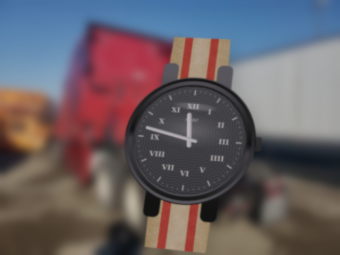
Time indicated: 11:47
